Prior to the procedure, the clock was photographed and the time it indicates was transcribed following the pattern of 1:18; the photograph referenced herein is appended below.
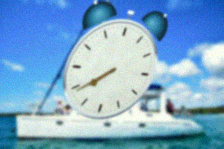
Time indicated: 7:39
